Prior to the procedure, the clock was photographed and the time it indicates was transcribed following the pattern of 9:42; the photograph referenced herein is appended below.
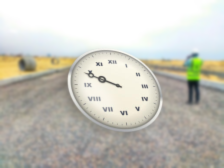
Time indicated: 9:49
